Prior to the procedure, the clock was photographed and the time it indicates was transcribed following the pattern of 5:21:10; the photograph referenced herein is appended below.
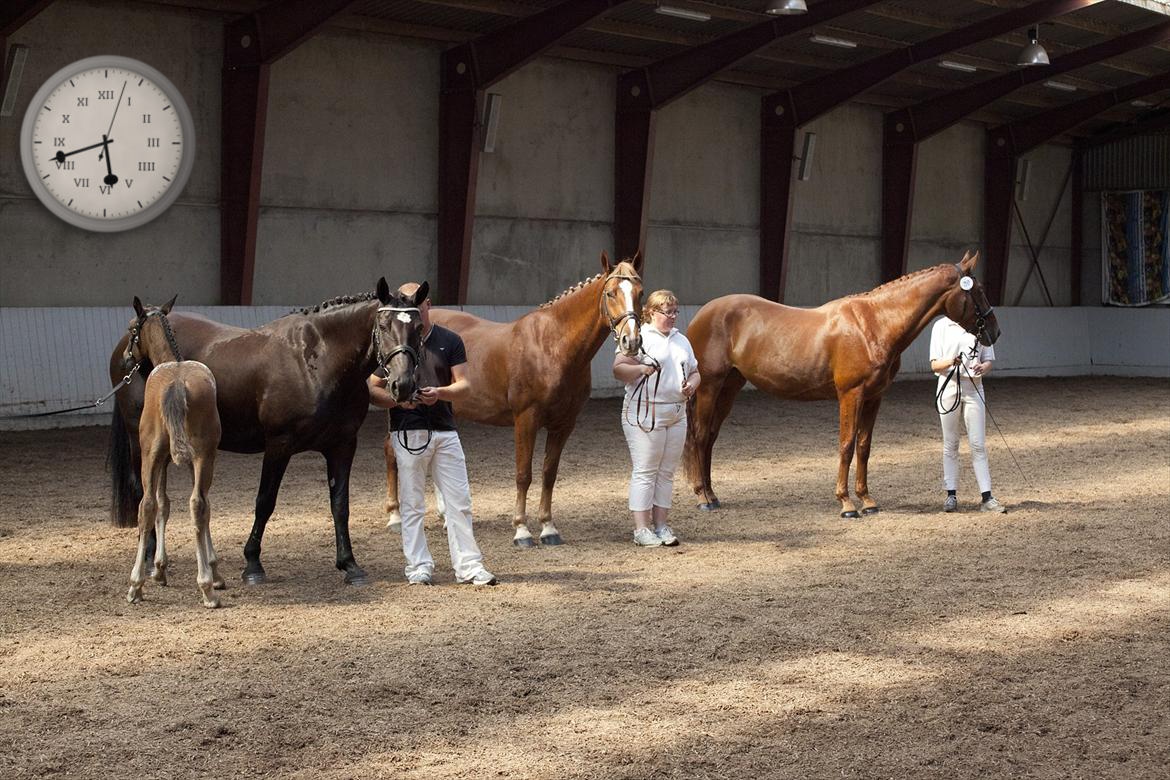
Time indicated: 5:42:03
